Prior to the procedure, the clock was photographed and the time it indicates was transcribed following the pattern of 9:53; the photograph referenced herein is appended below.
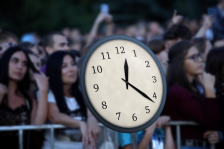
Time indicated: 12:22
